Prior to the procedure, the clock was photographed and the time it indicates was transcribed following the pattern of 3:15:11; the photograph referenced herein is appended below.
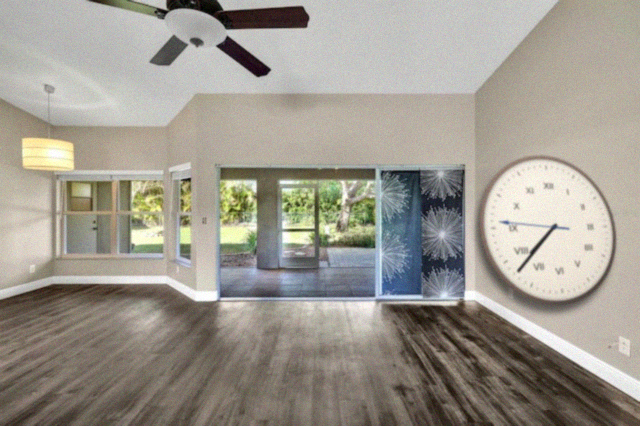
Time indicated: 7:37:46
